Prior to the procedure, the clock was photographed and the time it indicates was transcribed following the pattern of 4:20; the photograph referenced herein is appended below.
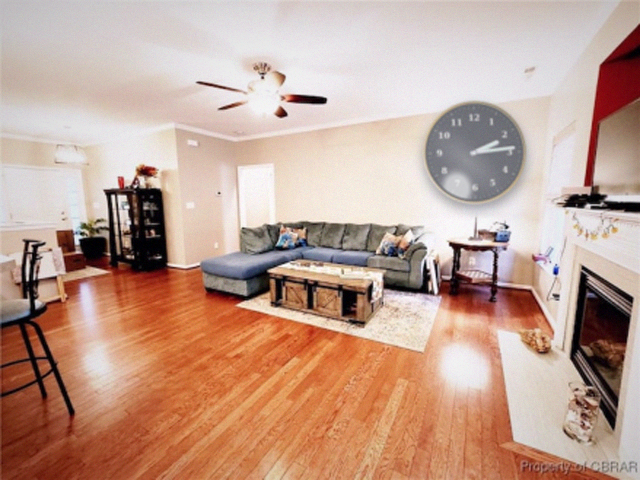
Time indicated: 2:14
